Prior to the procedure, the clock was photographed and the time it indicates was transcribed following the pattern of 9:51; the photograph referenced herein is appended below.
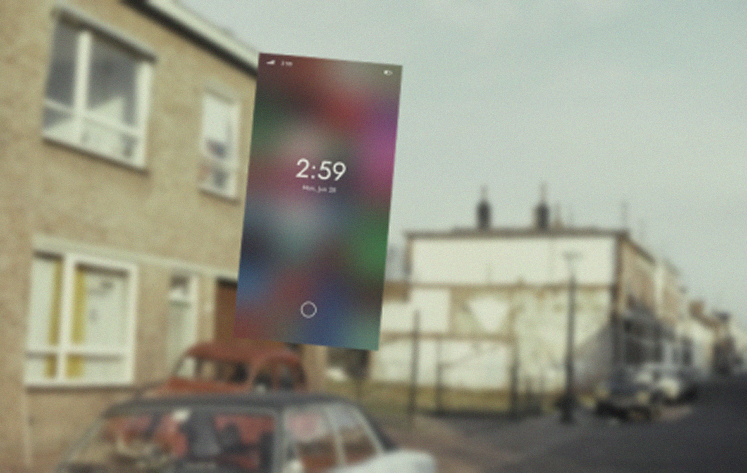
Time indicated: 2:59
